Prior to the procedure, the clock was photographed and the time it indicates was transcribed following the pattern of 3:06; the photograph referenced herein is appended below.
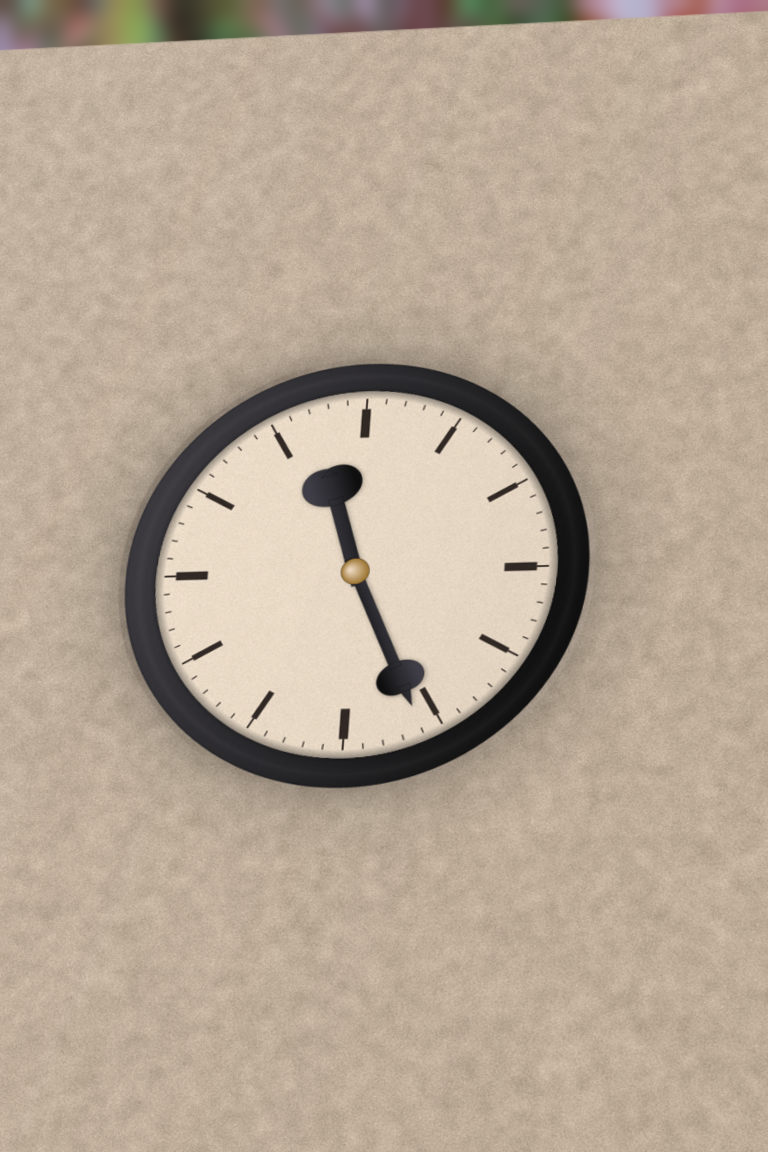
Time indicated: 11:26
